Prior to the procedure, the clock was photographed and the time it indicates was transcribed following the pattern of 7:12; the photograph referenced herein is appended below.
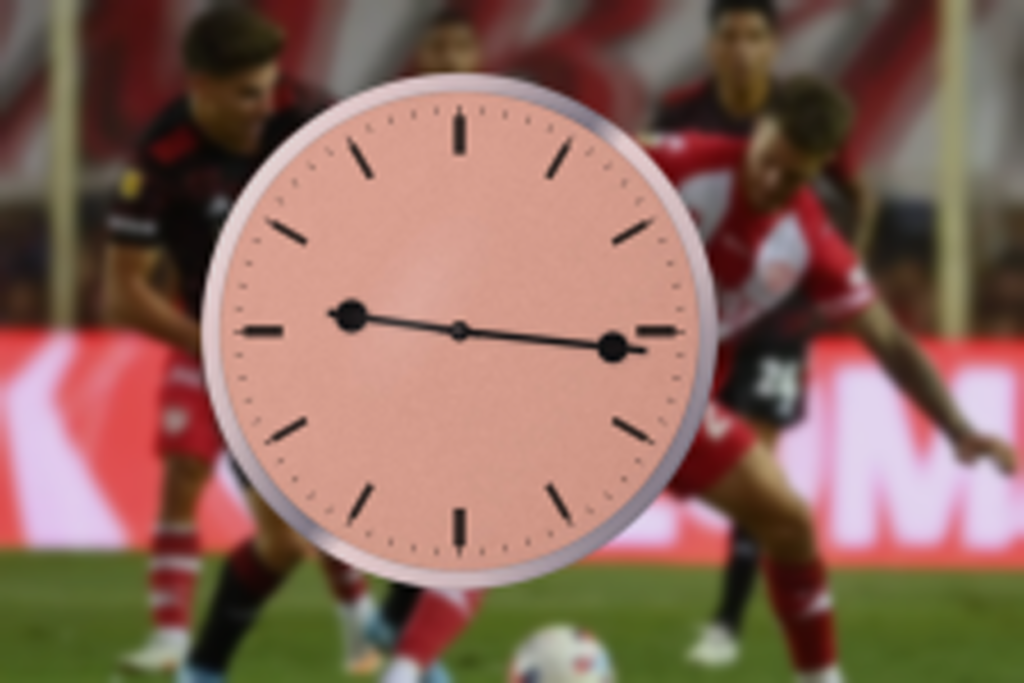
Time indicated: 9:16
